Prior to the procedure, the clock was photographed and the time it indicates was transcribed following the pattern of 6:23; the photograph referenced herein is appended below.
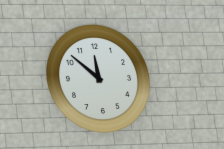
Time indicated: 11:52
